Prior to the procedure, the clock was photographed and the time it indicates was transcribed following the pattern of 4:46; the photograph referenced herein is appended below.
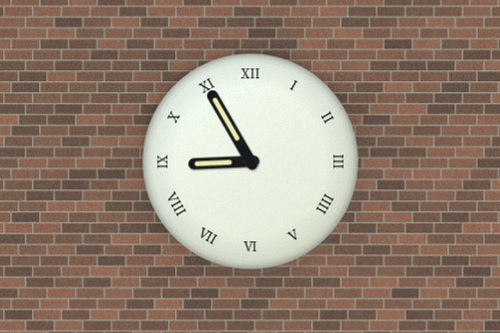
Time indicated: 8:55
